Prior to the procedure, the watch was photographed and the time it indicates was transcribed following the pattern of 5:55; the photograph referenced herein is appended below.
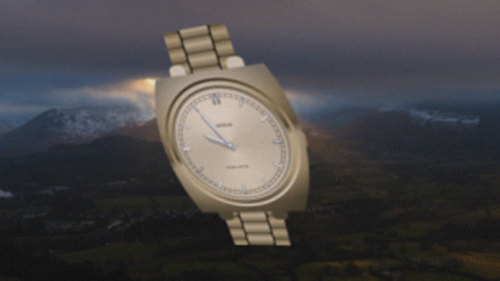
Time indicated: 9:55
